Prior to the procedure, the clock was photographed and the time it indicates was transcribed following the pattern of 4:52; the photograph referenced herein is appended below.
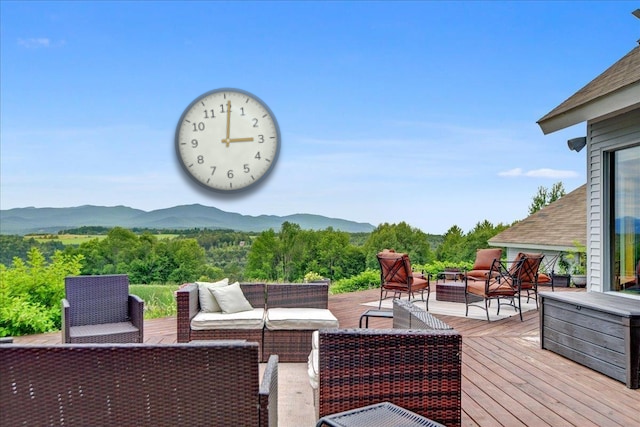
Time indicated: 3:01
